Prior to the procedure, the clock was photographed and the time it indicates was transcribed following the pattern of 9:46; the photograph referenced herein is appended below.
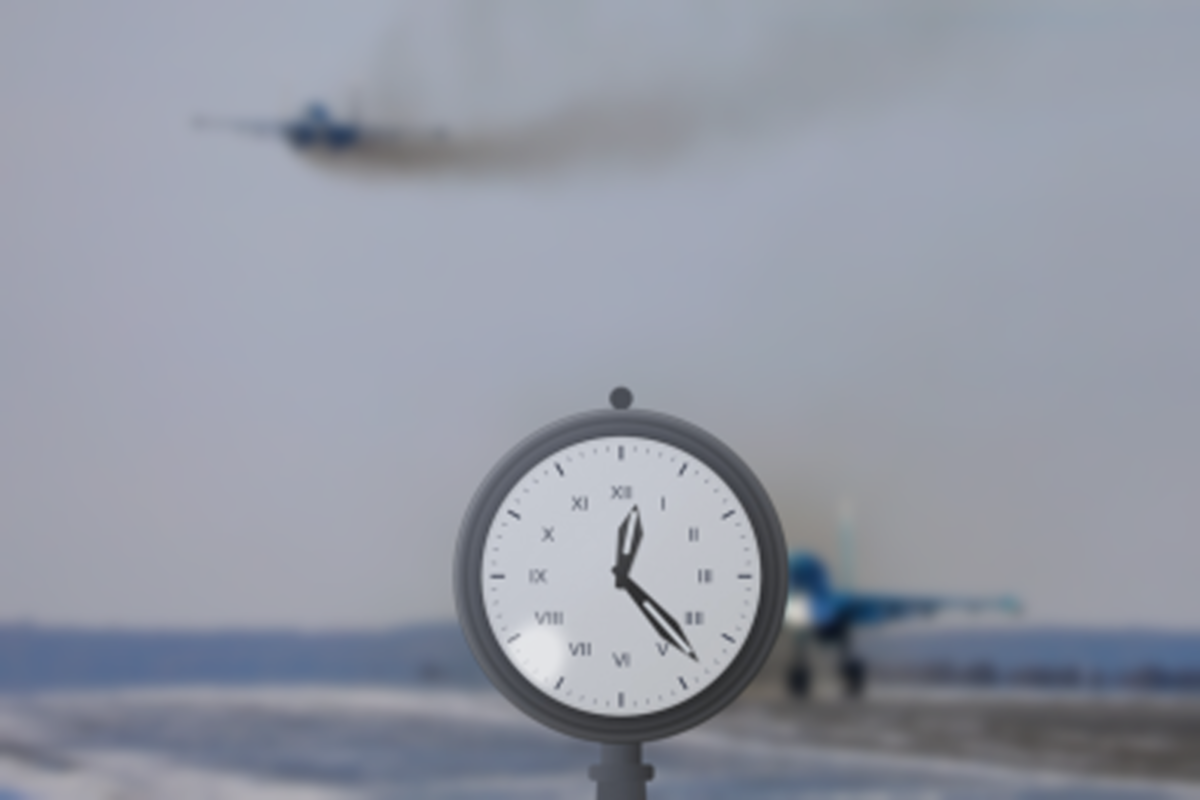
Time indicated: 12:23
